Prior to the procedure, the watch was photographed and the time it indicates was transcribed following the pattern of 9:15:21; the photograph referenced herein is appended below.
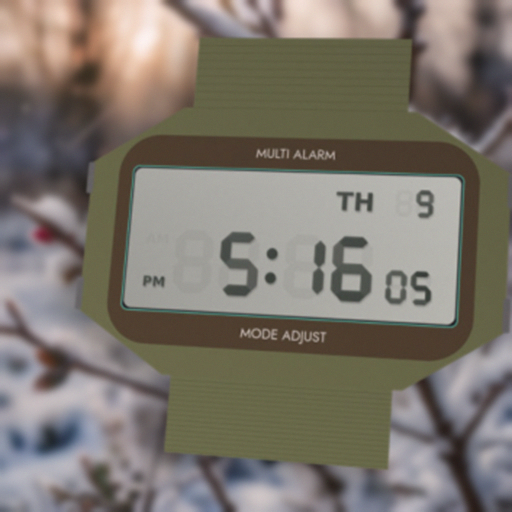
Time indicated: 5:16:05
